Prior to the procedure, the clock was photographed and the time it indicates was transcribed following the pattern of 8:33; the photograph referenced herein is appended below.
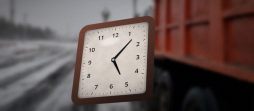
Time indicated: 5:07
